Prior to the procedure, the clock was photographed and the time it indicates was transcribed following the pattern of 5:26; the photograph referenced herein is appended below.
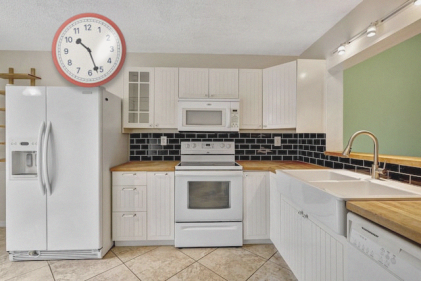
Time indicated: 10:27
